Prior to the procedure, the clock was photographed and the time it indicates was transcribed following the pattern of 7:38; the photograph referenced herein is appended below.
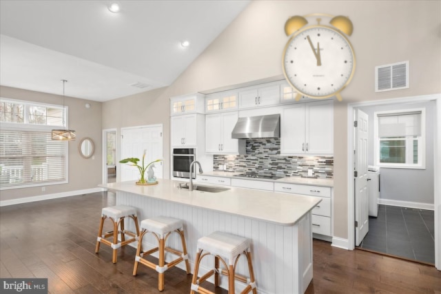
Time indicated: 11:56
